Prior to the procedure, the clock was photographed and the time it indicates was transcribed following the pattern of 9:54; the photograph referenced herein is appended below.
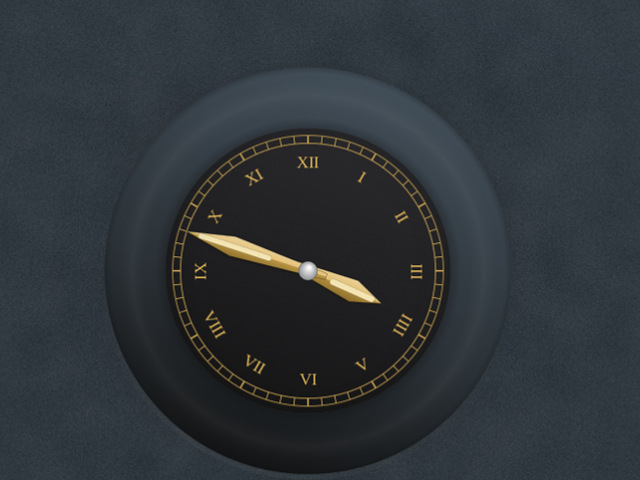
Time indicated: 3:48
